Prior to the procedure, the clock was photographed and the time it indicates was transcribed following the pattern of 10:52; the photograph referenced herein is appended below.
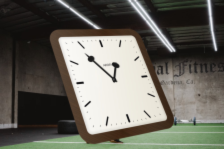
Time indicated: 12:54
